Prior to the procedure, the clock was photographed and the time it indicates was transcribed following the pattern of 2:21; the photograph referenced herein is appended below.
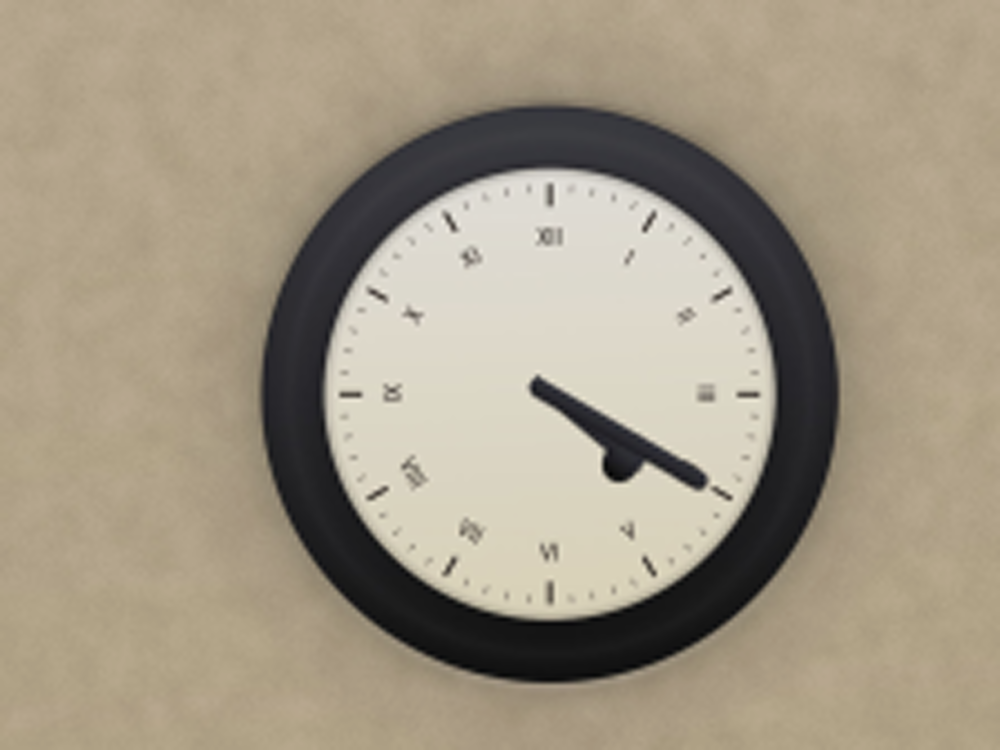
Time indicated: 4:20
